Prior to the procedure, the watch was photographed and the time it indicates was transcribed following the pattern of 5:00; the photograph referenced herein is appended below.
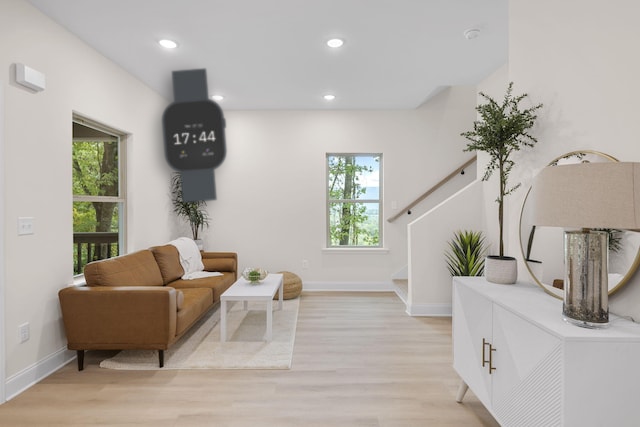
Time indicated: 17:44
